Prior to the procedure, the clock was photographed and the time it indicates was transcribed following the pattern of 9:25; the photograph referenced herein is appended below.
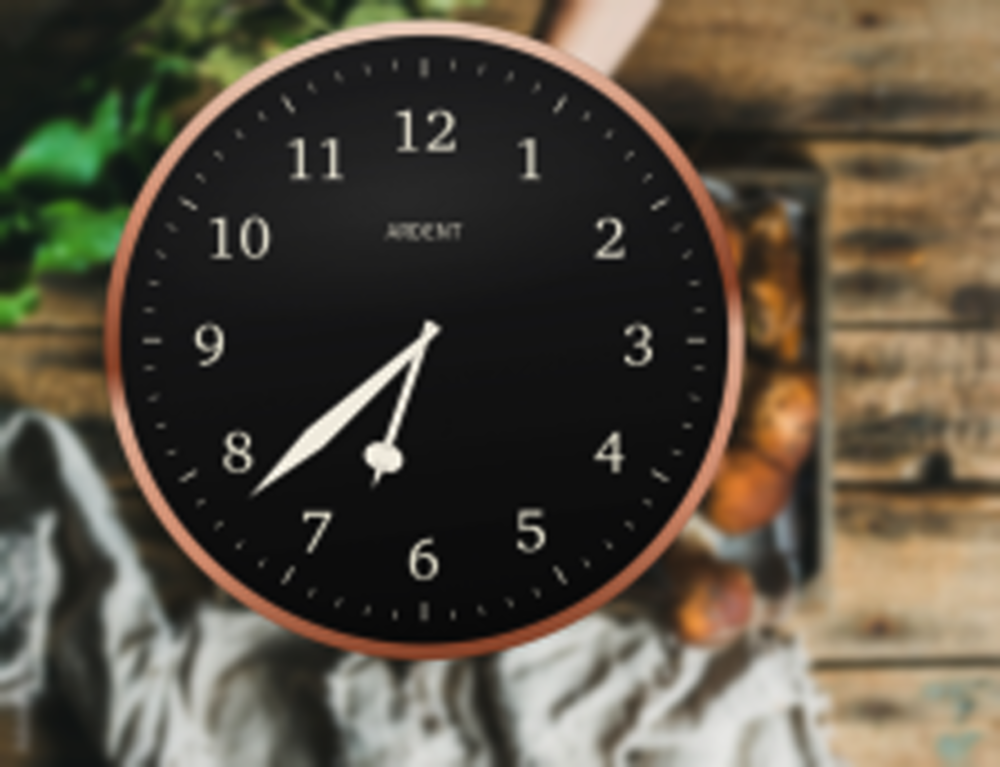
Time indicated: 6:38
